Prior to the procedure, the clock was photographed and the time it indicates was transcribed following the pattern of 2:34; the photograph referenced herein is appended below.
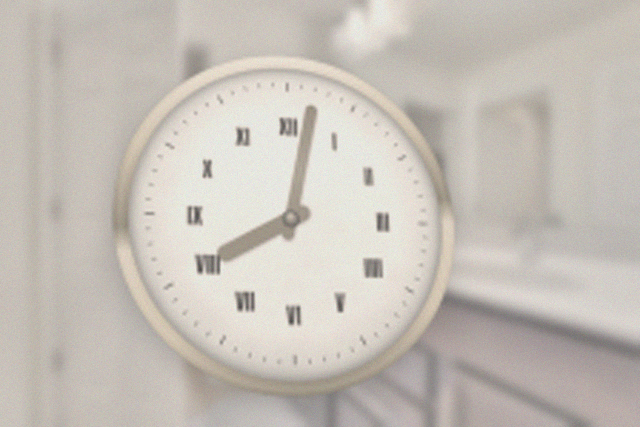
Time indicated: 8:02
